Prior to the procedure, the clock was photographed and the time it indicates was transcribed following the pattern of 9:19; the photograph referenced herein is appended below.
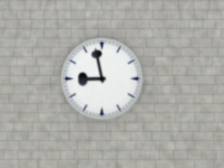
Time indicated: 8:58
